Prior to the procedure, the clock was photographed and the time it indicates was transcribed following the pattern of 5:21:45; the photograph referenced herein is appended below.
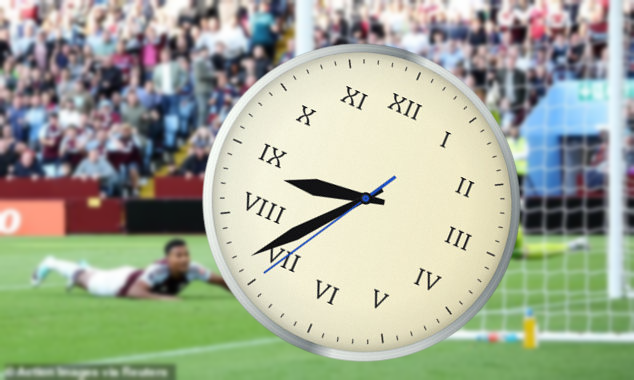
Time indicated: 8:36:35
